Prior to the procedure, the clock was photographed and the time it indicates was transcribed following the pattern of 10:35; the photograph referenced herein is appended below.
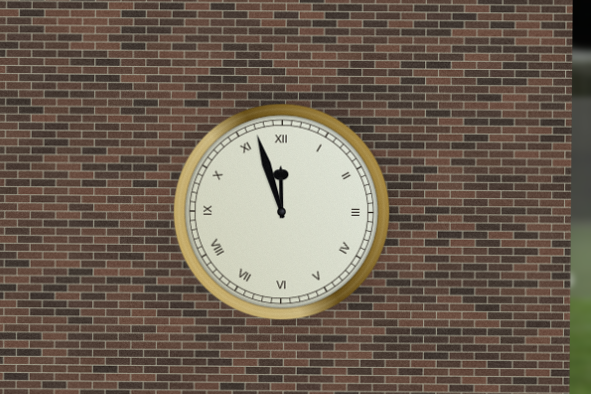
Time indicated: 11:57
